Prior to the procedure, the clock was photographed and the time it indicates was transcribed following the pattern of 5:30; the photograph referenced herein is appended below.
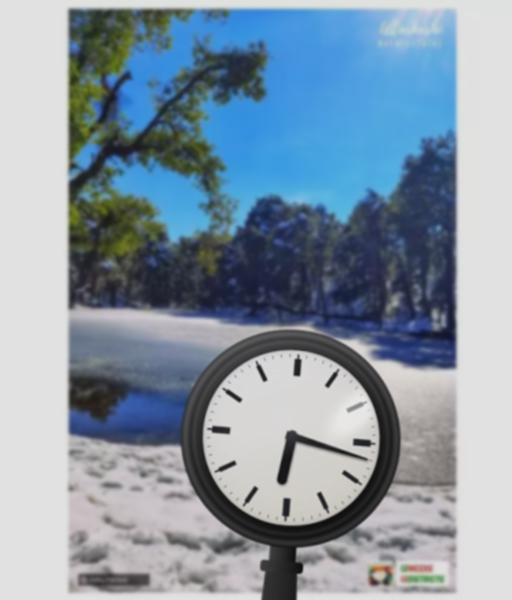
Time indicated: 6:17
